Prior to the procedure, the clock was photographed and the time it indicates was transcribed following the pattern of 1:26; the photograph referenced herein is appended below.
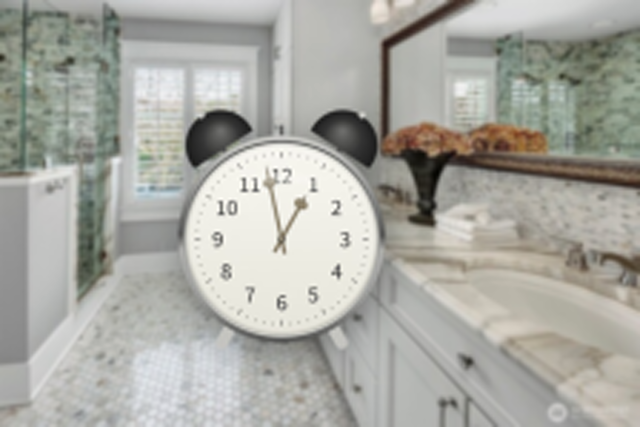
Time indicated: 12:58
